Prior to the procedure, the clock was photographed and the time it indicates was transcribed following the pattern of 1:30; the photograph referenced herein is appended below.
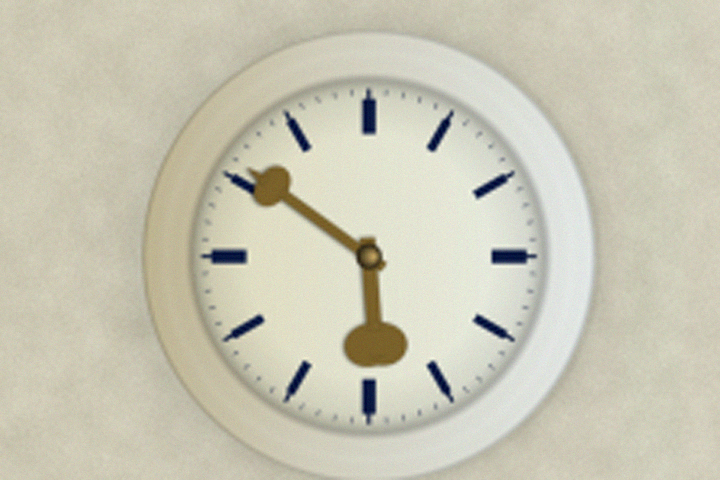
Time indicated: 5:51
